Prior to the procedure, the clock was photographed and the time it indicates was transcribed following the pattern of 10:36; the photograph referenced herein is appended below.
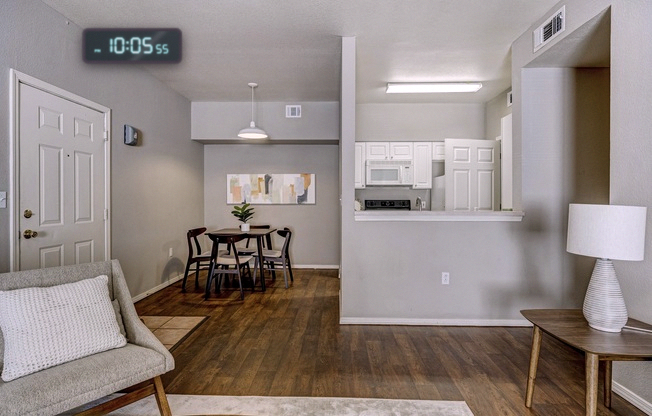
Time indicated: 10:05
